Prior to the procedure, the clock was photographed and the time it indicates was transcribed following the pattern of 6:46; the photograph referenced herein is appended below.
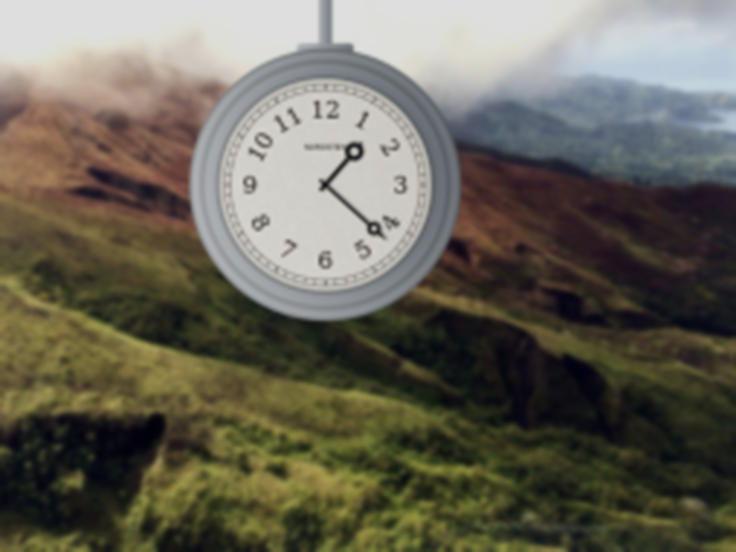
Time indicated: 1:22
